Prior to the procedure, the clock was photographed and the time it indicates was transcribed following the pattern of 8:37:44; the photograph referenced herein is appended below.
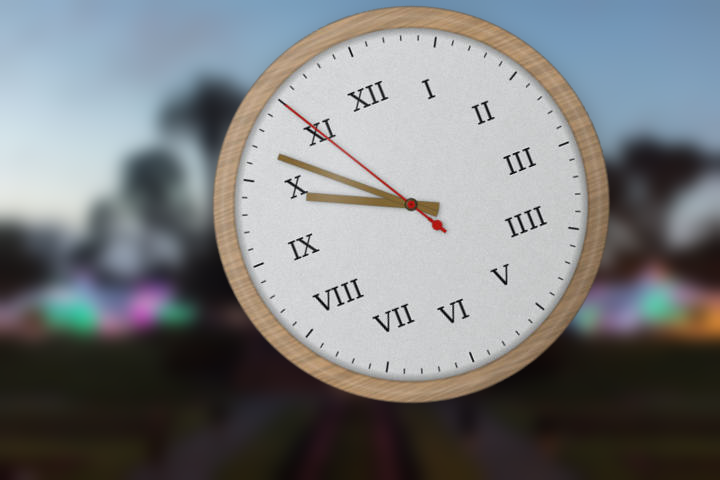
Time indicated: 9:51:55
